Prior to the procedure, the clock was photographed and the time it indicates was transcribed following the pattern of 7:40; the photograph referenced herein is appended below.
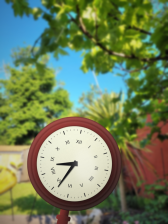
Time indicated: 8:34
